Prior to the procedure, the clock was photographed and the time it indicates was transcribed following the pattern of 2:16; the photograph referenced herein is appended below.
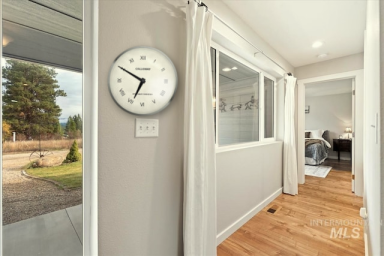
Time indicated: 6:50
